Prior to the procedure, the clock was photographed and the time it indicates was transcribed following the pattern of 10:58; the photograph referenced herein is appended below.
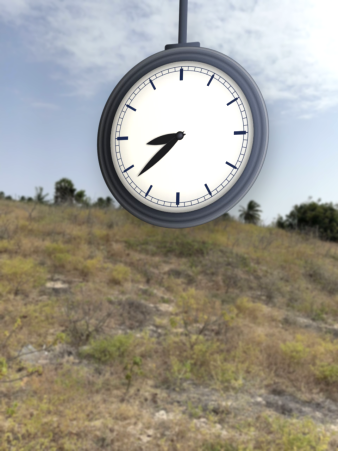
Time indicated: 8:38
